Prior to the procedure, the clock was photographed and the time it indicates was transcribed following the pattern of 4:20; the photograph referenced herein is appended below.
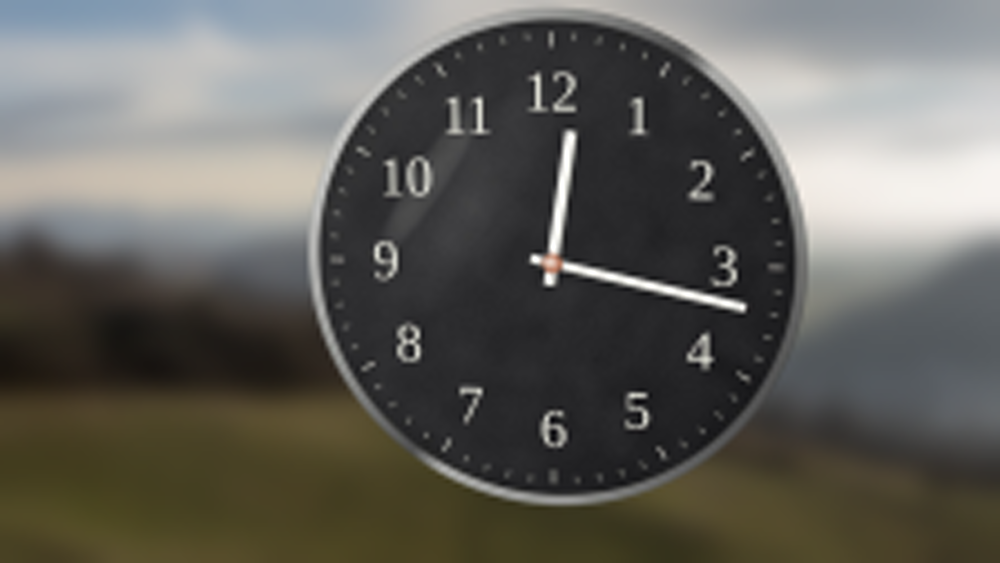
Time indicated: 12:17
